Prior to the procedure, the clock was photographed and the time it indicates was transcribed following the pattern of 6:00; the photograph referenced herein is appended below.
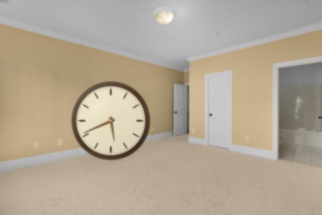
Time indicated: 5:41
